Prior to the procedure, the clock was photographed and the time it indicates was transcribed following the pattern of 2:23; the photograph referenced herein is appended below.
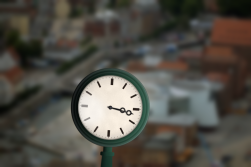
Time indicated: 3:17
